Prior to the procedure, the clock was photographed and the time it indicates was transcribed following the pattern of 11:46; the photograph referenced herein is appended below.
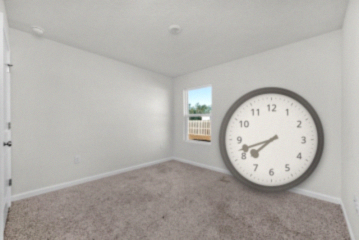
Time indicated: 7:42
